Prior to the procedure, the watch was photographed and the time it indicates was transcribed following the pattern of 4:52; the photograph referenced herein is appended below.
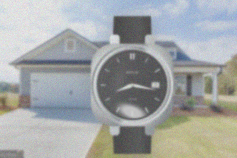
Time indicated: 8:17
